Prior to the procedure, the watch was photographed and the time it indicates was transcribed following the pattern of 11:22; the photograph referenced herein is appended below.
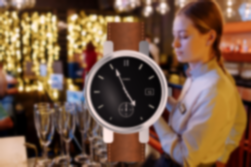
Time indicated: 4:56
